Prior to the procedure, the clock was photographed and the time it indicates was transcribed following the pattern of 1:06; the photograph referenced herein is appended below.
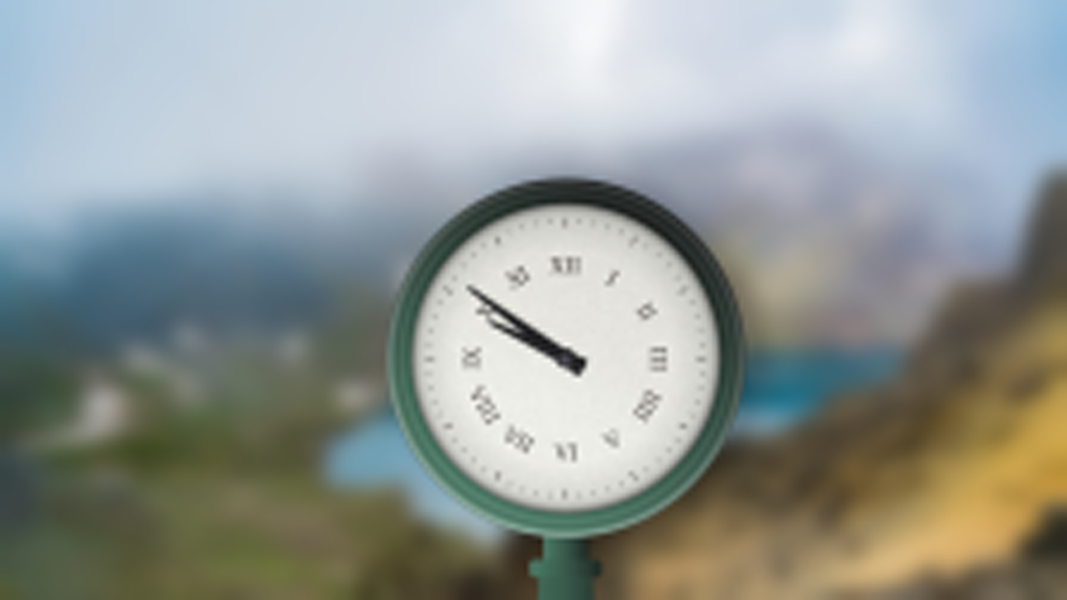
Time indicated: 9:51
